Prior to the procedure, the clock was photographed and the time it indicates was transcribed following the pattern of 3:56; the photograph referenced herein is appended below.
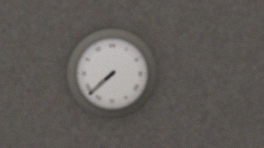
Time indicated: 7:38
